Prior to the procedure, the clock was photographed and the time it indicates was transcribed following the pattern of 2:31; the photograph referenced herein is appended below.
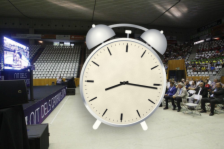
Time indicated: 8:16
